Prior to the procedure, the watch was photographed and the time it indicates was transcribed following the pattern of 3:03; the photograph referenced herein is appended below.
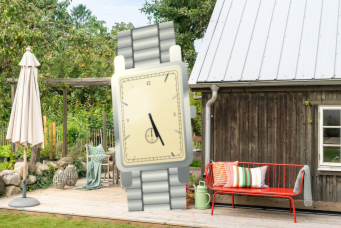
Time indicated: 5:26
